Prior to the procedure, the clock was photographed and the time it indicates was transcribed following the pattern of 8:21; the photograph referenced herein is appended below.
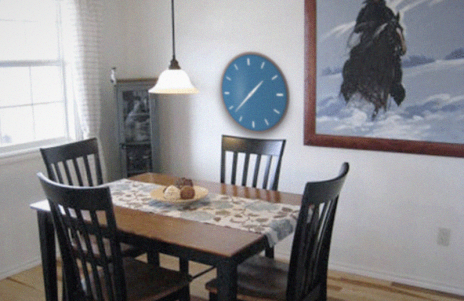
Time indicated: 1:38
